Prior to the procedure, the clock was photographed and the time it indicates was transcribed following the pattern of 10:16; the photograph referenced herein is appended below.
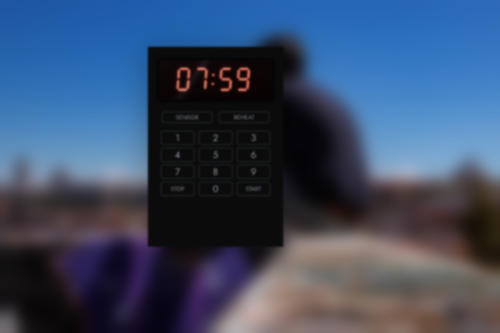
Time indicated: 7:59
